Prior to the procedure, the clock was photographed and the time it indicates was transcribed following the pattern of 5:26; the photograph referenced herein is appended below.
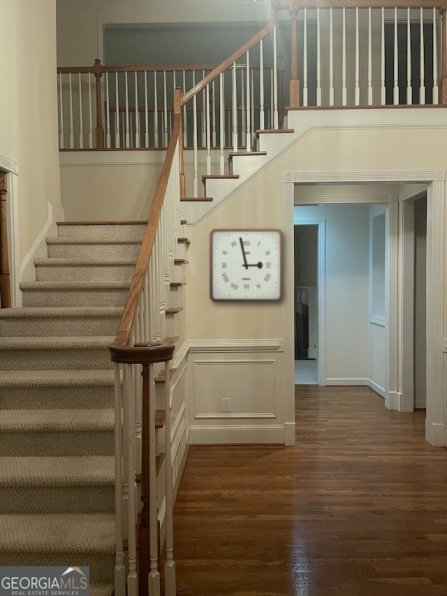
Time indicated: 2:58
